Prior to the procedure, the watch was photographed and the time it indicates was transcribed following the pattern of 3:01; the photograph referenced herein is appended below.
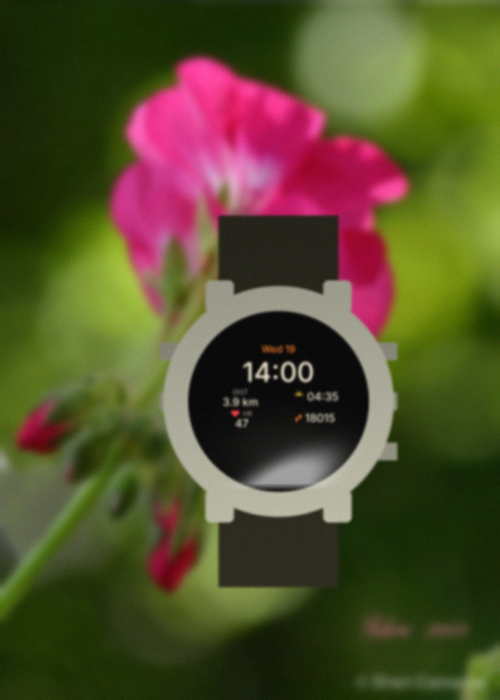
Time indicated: 14:00
